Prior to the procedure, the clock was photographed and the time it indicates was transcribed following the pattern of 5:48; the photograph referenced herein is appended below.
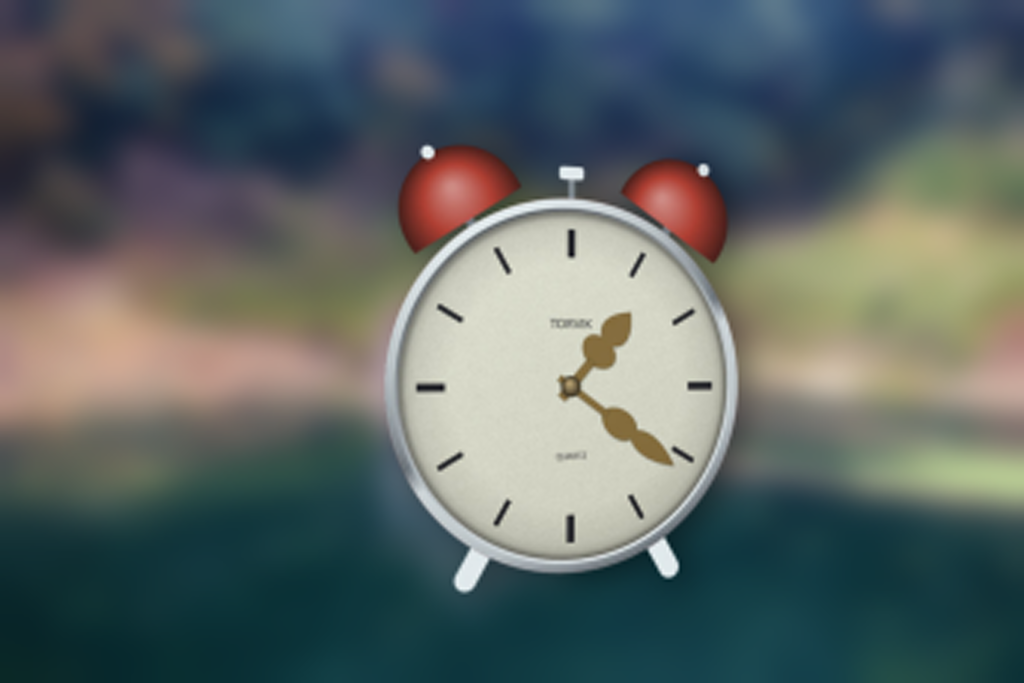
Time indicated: 1:21
